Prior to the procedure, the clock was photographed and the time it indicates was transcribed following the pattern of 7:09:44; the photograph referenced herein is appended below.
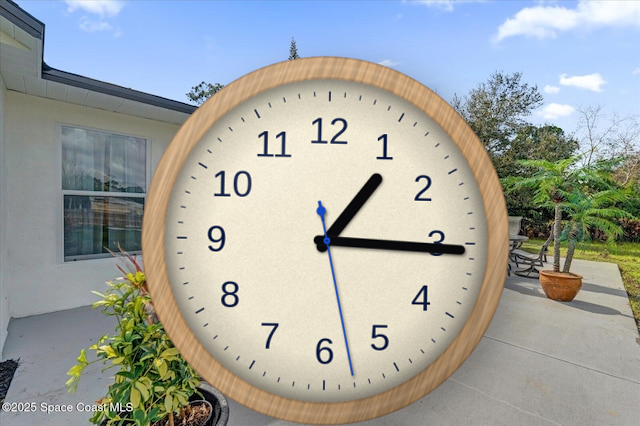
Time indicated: 1:15:28
